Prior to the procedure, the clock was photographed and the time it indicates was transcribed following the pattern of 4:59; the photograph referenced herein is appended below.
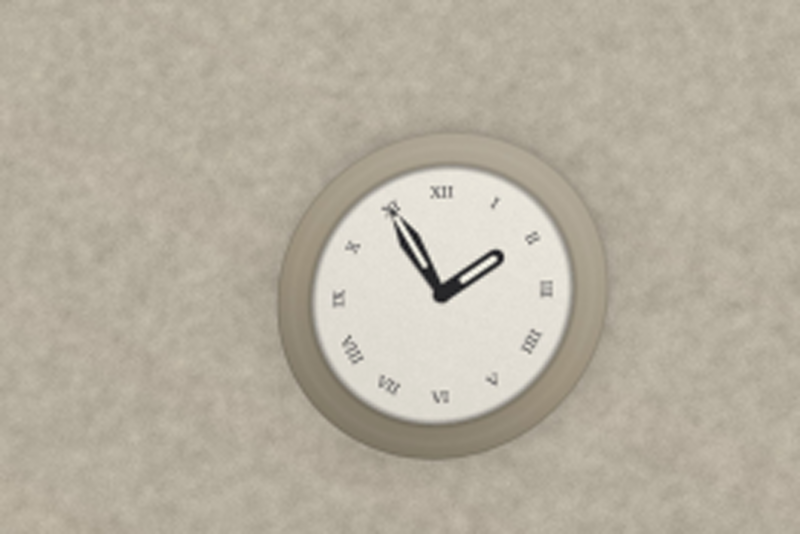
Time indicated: 1:55
